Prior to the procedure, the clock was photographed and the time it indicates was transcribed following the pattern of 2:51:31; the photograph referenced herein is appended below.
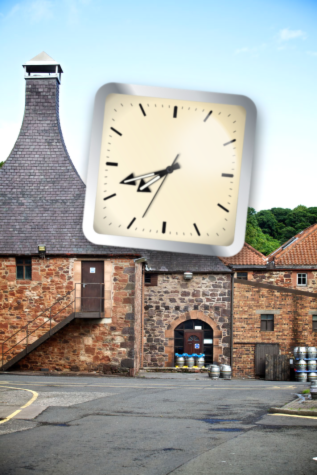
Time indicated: 7:41:34
